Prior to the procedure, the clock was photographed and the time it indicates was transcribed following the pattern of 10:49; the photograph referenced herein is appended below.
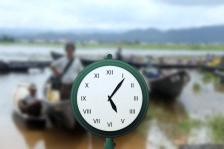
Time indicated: 5:06
